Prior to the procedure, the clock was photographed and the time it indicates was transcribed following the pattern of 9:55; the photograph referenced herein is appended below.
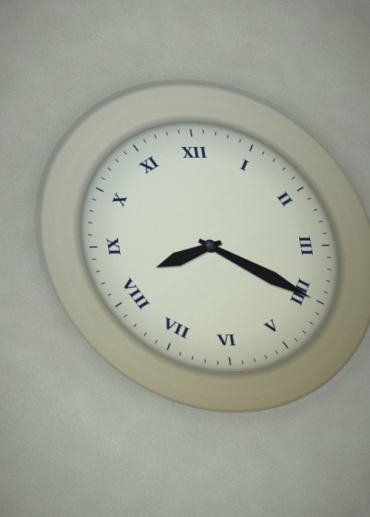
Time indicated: 8:20
